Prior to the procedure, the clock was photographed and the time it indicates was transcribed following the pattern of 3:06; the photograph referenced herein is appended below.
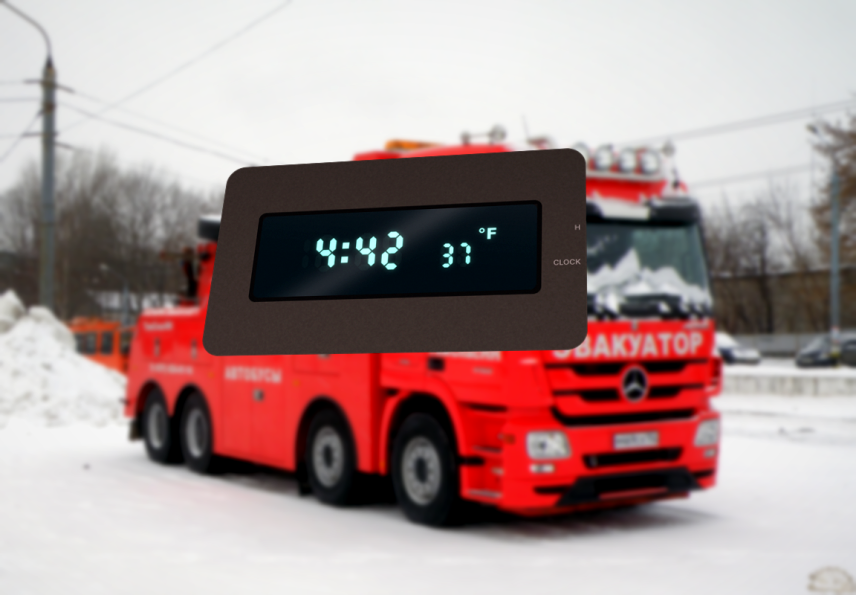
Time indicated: 4:42
